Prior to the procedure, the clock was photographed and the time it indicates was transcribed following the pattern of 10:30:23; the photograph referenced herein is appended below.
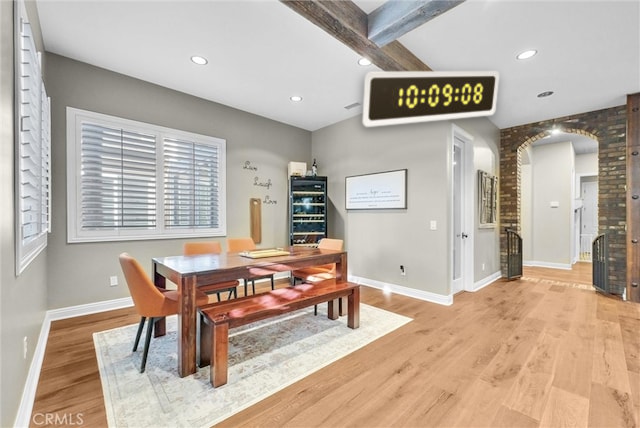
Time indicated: 10:09:08
